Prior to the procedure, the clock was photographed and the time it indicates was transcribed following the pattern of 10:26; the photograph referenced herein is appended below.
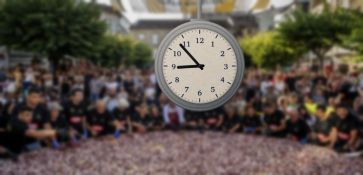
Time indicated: 8:53
